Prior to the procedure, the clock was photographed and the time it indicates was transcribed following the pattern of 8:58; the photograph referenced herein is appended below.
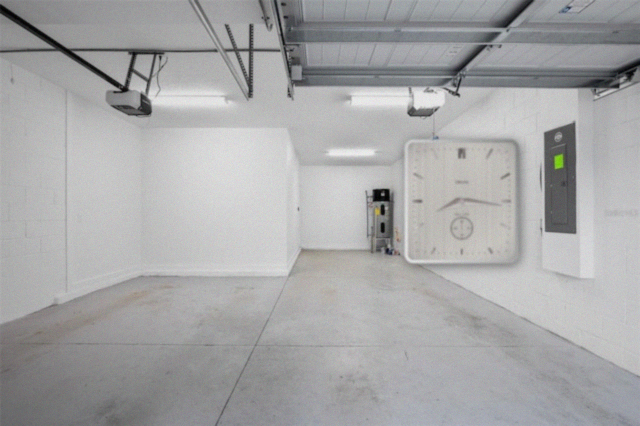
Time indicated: 8:16
